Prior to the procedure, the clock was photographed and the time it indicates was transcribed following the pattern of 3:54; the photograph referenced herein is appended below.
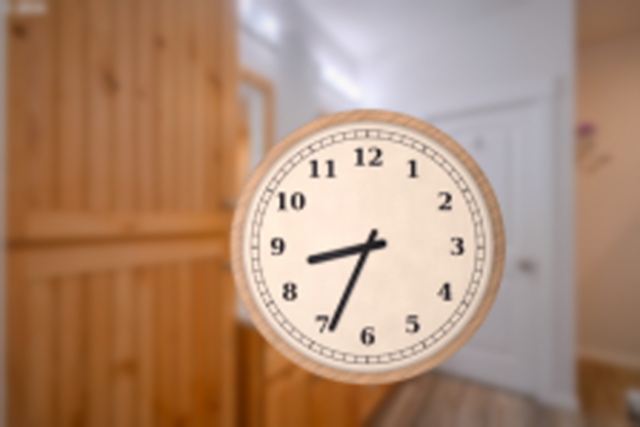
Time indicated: 8:34
